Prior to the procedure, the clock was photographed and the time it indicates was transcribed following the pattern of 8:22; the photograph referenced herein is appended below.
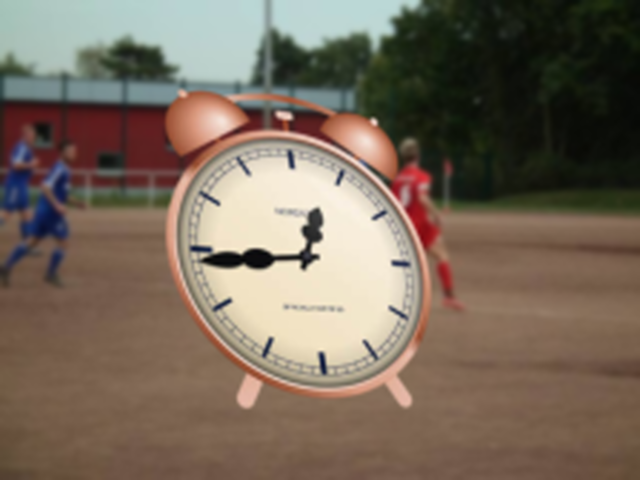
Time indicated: 12:44
